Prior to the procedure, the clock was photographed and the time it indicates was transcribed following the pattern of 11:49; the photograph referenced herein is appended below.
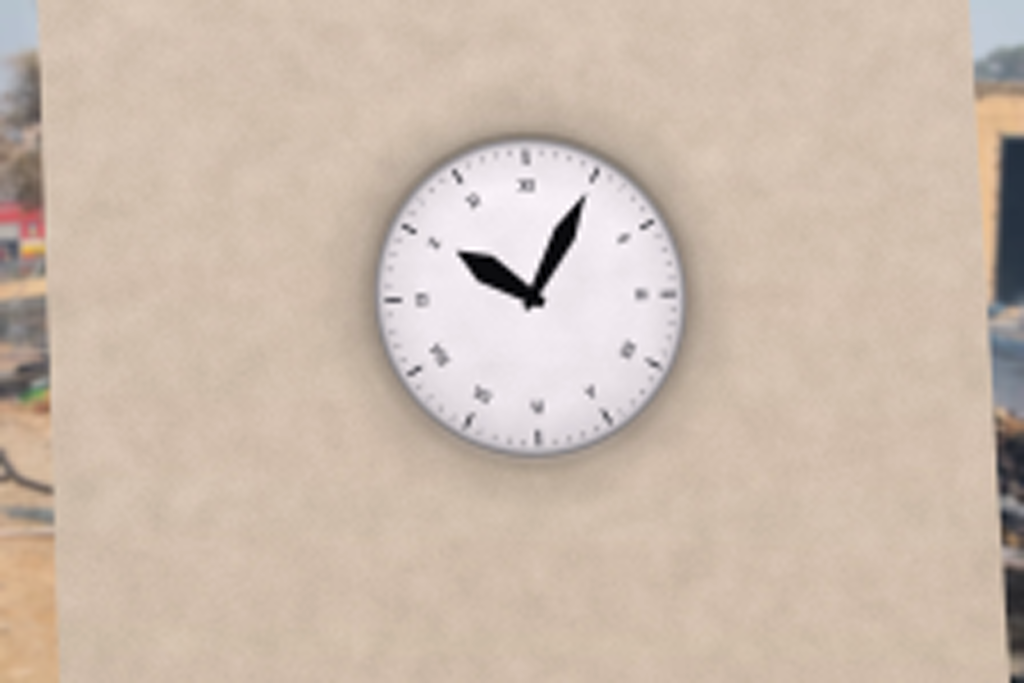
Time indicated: 10:05
